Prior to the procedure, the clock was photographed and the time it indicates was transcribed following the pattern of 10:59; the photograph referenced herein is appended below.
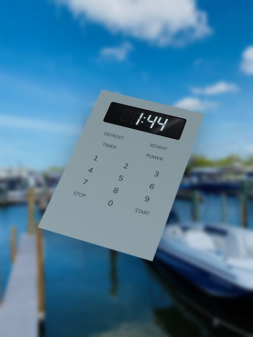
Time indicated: 1:44
